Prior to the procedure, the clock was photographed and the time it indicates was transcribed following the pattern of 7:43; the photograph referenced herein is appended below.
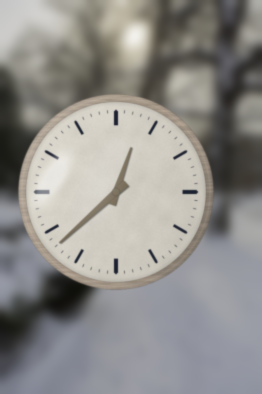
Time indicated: 12:38
